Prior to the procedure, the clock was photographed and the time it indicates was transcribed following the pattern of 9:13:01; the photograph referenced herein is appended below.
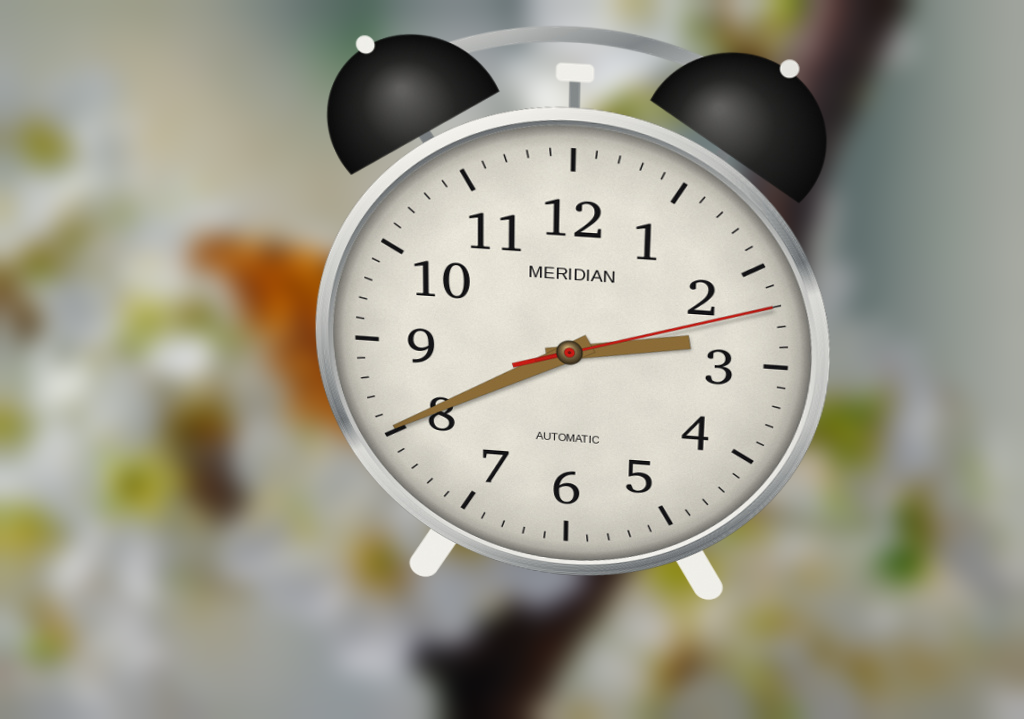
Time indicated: 2:40:12
